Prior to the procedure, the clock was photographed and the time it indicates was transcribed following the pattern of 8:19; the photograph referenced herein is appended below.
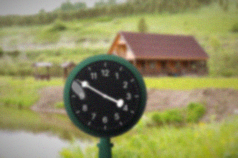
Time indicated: 3:50
